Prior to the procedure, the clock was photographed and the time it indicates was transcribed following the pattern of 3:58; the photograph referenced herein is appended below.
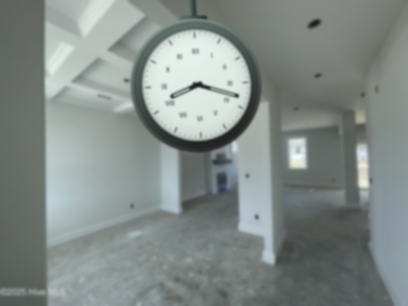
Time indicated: 8:18
